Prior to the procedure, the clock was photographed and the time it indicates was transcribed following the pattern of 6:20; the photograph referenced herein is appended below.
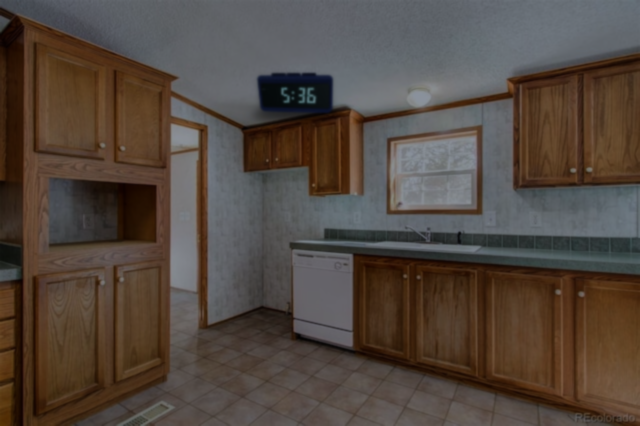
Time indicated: 5:36
